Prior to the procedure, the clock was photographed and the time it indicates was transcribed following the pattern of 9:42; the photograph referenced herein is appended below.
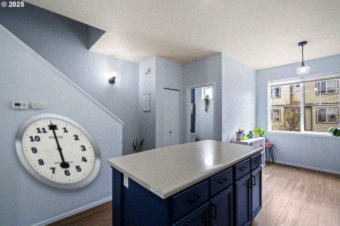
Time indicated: 6:00
